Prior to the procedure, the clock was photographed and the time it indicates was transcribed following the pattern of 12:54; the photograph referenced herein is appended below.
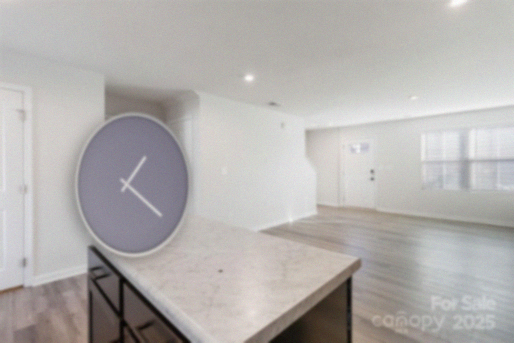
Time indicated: 1:21
